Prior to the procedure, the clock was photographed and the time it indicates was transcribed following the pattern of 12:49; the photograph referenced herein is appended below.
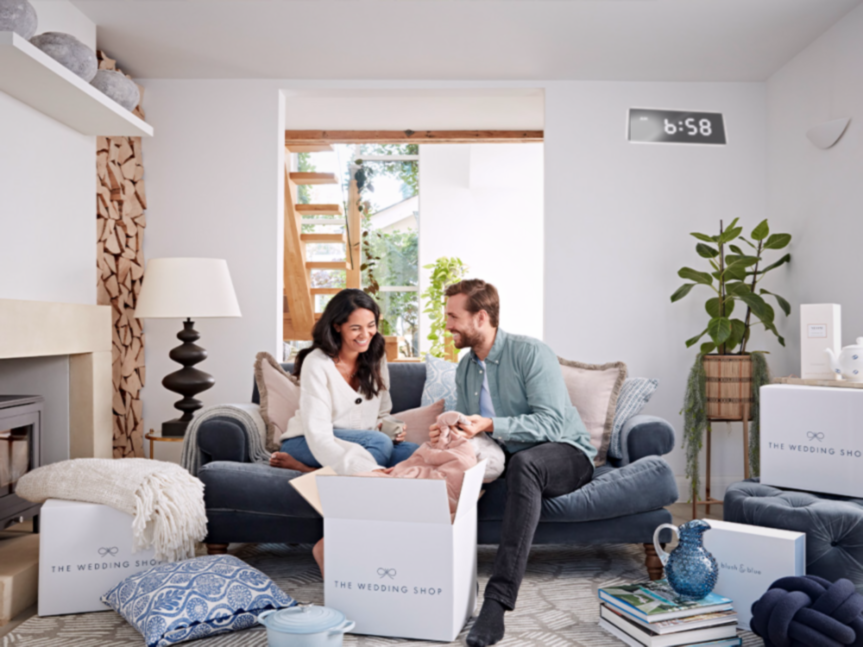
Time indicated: 6:58
